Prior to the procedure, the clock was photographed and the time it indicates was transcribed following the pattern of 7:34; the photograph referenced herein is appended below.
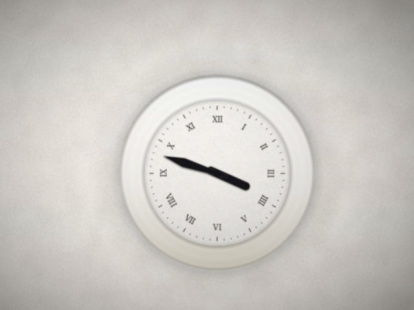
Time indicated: 3:48
